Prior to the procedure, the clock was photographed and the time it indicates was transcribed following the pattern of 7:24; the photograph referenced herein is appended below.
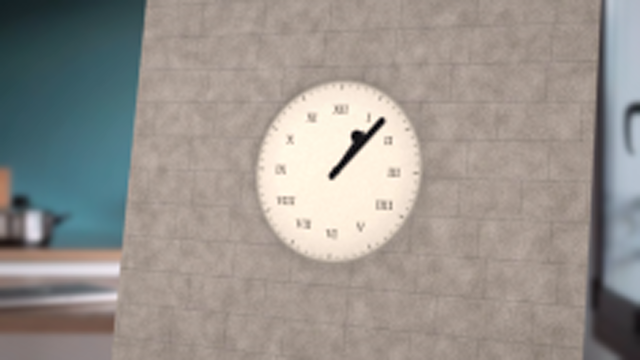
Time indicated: 1:07
